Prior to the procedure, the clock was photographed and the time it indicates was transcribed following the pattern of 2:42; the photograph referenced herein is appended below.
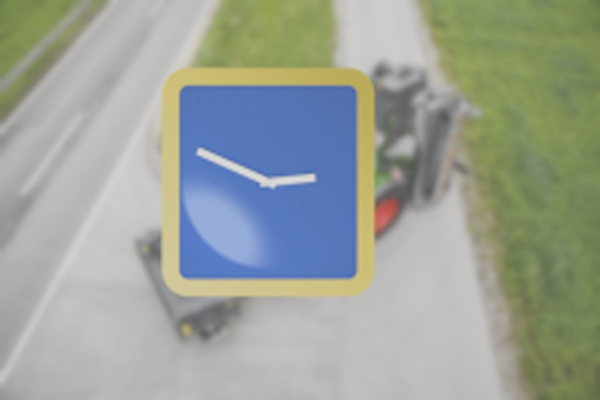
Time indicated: 2:49
